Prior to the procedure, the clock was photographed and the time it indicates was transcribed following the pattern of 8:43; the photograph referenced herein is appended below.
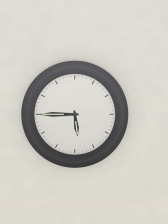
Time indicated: 5:45
